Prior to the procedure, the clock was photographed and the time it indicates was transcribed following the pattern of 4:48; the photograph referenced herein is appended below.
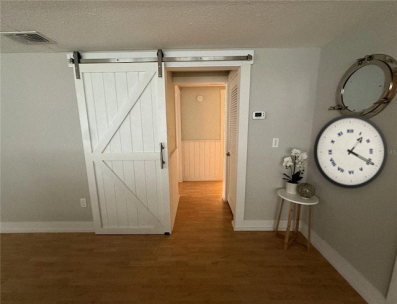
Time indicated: 1:20
